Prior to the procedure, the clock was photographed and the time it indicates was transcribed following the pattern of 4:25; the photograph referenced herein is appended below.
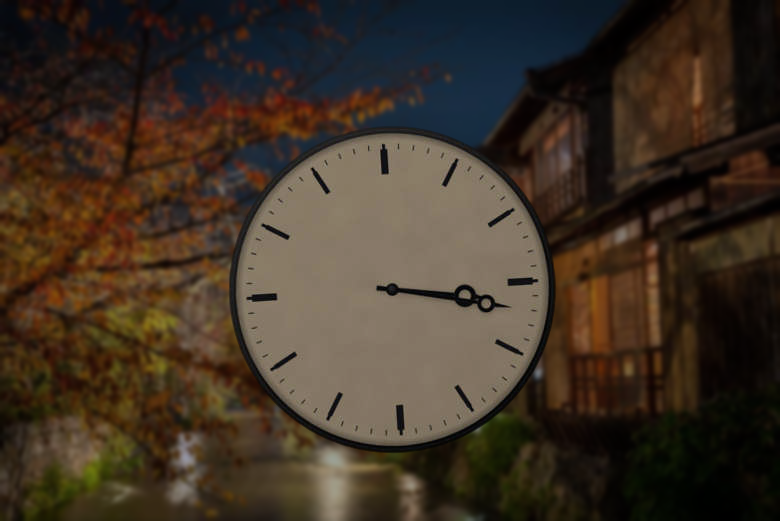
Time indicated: 3:17
